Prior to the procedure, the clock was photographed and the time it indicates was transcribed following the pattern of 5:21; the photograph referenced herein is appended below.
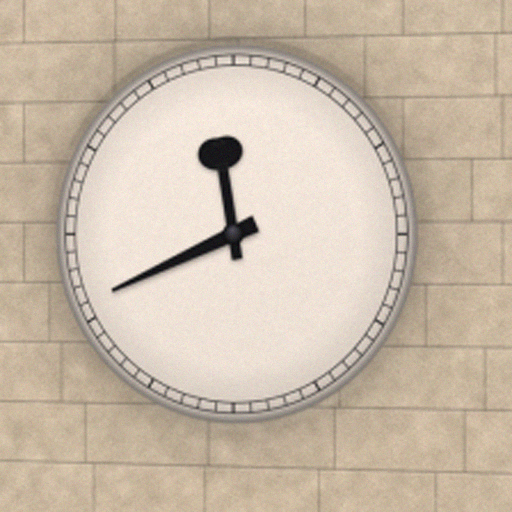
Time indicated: 11:41
